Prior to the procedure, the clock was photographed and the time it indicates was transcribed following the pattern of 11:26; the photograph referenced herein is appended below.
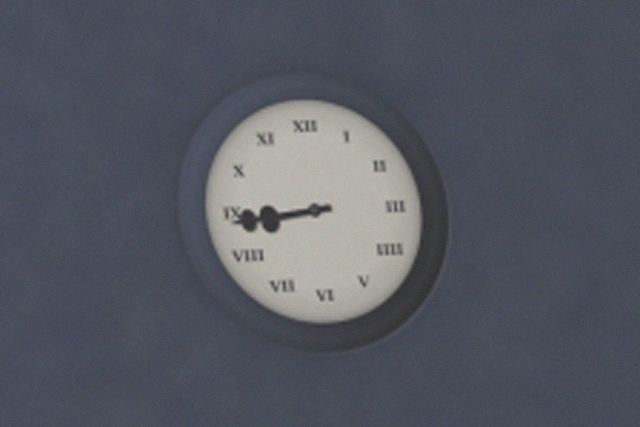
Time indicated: 8:44
